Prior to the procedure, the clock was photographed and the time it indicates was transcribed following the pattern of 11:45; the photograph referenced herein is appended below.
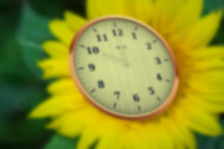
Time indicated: 10:00
